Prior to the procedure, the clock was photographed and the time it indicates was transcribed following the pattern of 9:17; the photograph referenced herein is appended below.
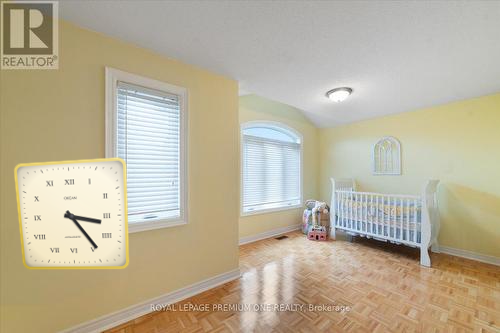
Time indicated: 3:24
